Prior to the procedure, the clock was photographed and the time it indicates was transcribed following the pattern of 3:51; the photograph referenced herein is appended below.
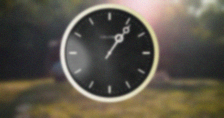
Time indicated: 1:06
